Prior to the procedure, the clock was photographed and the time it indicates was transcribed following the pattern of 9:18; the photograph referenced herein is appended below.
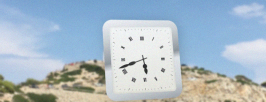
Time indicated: 5:42
